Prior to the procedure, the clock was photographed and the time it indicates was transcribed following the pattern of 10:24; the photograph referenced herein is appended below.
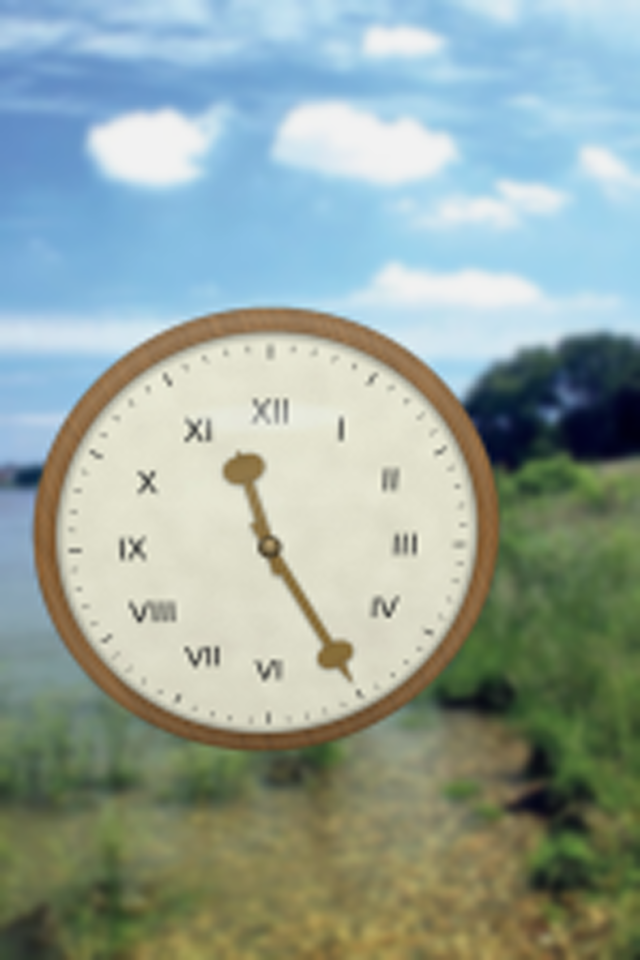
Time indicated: 11:25
